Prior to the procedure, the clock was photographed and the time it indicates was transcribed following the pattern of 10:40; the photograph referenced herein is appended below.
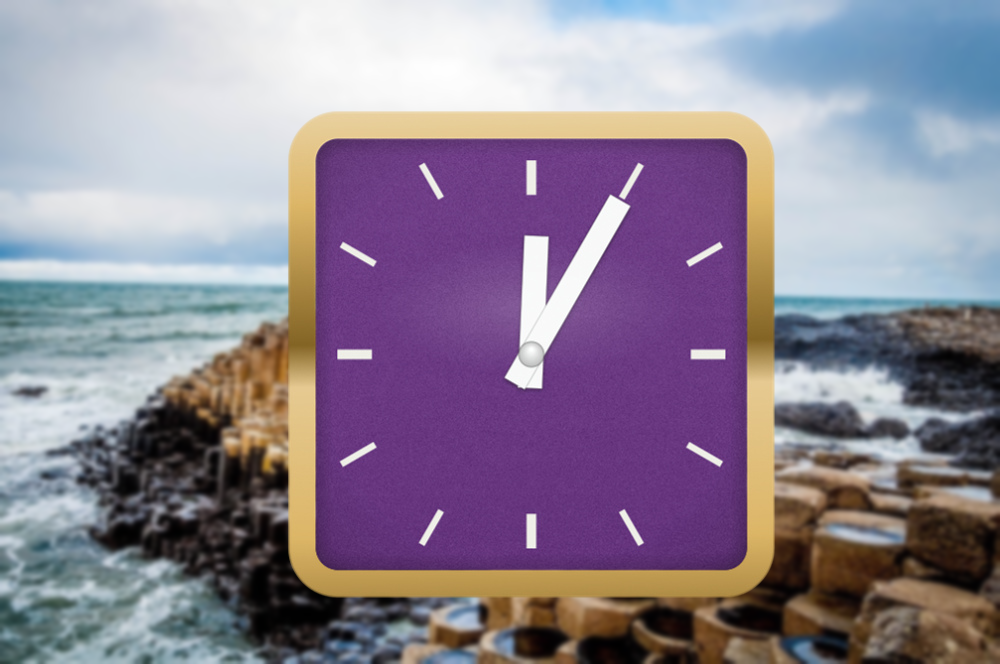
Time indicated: 12:05
